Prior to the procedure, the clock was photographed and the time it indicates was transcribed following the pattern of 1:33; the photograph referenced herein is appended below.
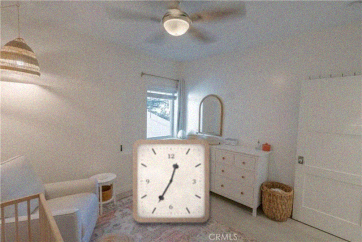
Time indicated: 12:35
